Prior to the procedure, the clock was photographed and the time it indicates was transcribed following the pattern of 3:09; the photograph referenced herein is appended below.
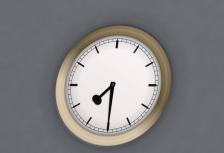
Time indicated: 7:30
